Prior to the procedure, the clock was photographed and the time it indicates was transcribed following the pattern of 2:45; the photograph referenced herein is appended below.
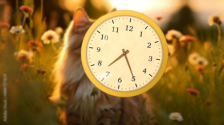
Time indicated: 7:25
